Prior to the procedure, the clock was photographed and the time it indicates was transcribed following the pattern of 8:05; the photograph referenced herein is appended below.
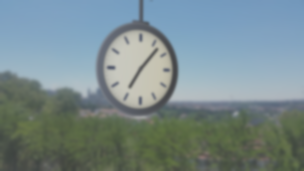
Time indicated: 7:07
